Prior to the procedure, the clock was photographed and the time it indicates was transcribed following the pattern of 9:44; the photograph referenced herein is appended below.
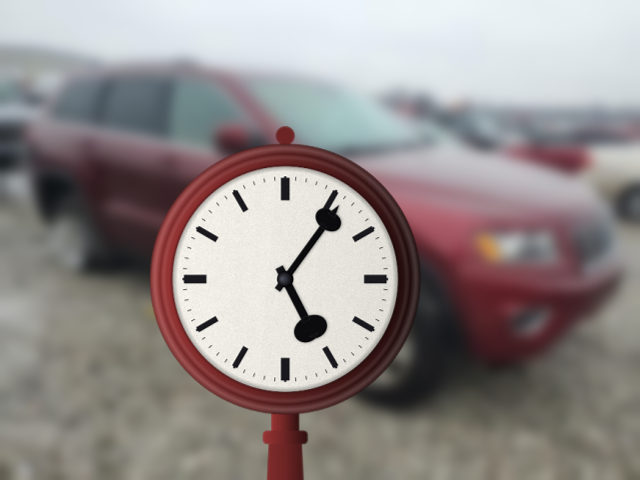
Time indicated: 5:06
